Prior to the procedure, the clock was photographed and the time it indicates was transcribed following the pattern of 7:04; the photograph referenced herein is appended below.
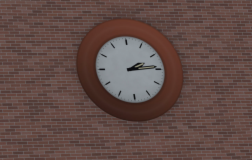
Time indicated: 2:14
